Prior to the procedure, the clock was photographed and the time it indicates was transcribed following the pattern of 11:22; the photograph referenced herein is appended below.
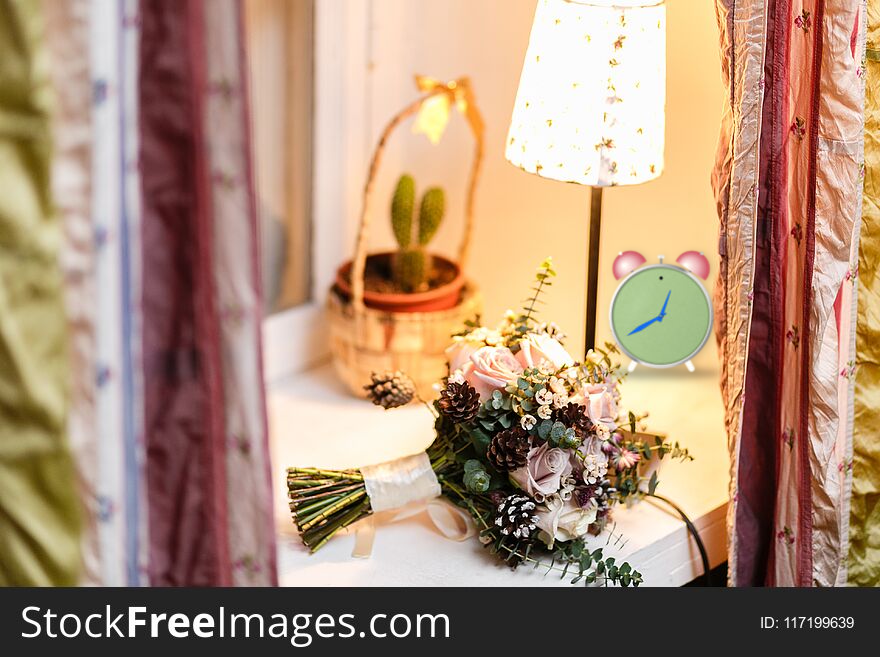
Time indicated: 12:40
